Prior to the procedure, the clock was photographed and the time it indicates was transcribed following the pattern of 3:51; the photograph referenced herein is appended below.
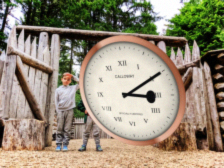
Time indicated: 3:10
